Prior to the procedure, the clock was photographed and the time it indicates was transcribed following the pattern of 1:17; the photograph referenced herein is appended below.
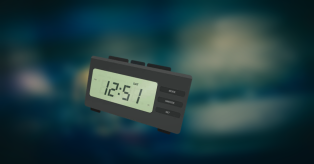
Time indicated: 12:51
